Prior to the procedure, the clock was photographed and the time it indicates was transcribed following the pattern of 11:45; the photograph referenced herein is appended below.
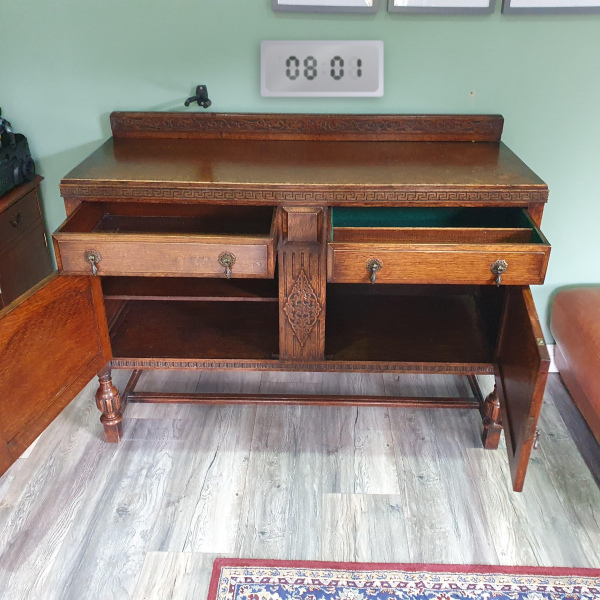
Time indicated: 8:01
